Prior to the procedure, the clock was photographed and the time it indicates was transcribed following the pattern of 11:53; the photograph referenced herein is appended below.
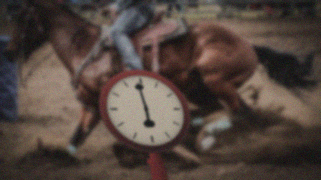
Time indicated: 5:59
